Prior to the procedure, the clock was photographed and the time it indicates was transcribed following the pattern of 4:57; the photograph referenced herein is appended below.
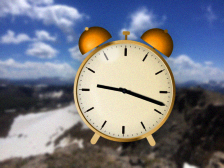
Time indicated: 9:18
